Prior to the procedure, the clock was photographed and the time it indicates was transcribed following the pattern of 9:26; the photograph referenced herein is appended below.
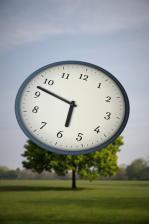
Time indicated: 5:47
